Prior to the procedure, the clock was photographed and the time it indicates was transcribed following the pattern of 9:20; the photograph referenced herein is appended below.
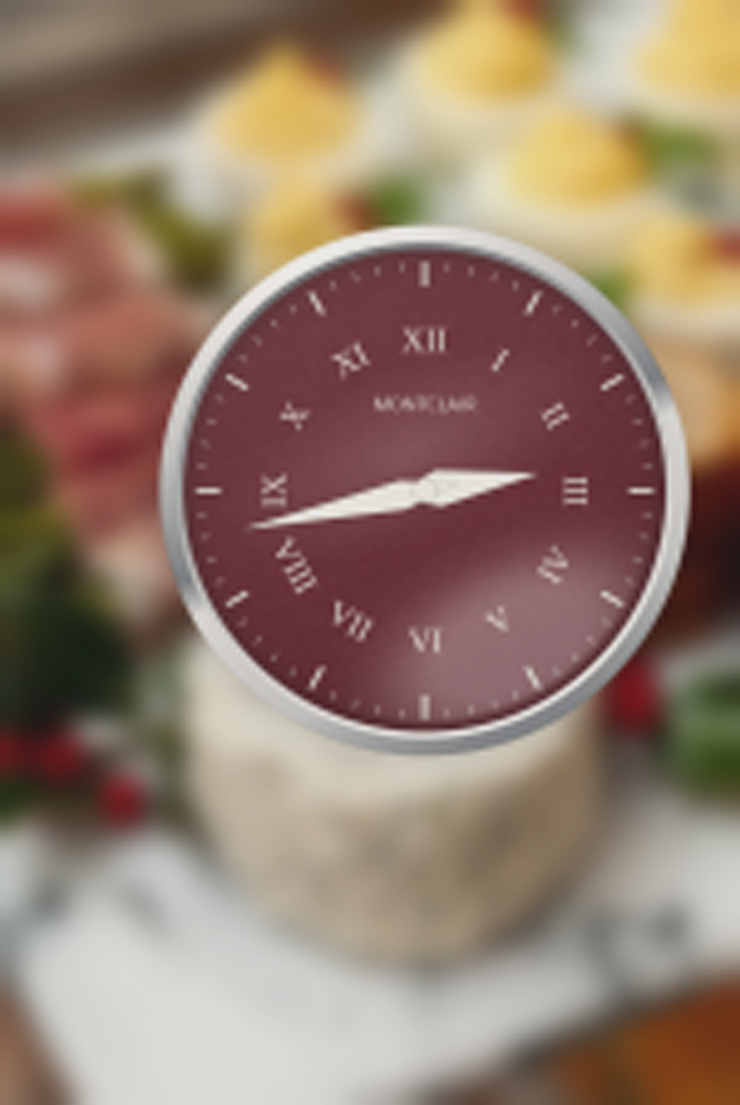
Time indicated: 2:43
